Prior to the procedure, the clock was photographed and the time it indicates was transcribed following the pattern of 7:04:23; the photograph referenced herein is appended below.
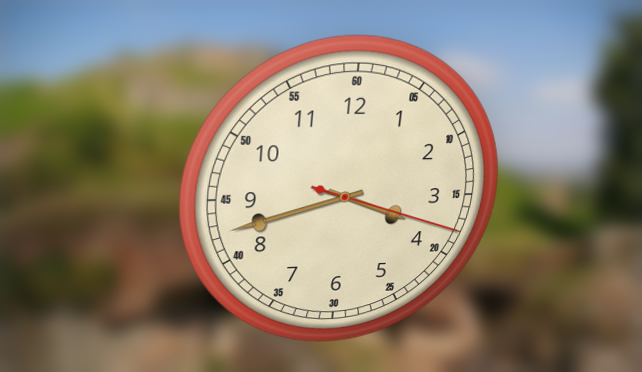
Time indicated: 3:42:18
